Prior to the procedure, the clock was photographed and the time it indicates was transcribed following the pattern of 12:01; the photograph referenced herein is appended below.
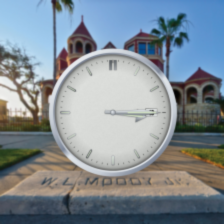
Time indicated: 3:15
